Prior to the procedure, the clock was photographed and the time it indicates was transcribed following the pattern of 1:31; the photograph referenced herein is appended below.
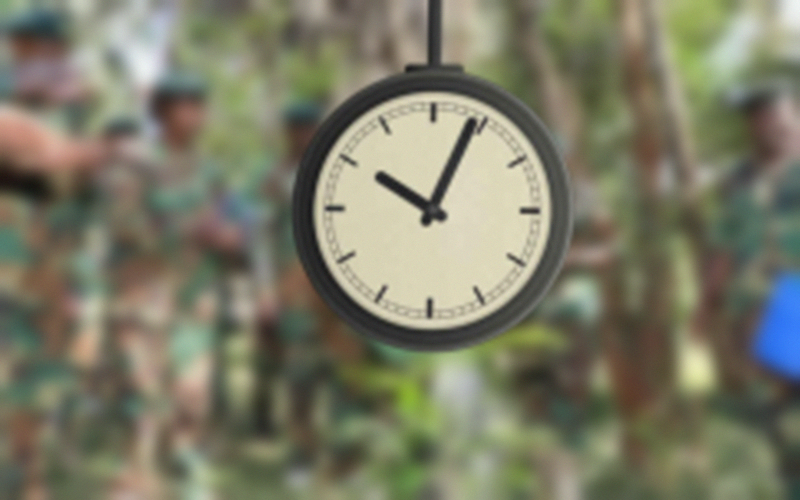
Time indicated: 10:04
